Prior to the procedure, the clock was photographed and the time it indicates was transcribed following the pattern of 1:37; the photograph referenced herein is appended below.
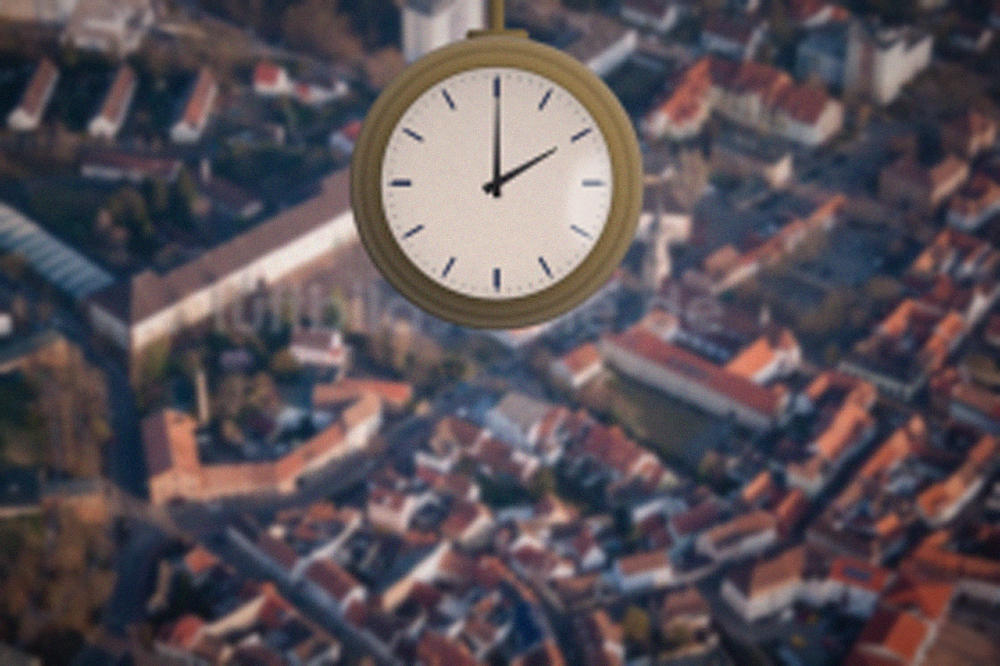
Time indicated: 2:00
